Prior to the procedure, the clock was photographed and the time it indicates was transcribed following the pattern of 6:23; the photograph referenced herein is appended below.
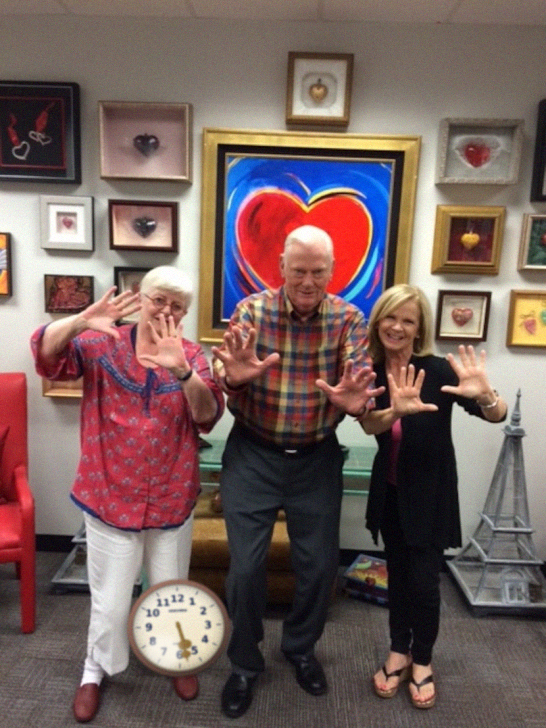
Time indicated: 5:28
